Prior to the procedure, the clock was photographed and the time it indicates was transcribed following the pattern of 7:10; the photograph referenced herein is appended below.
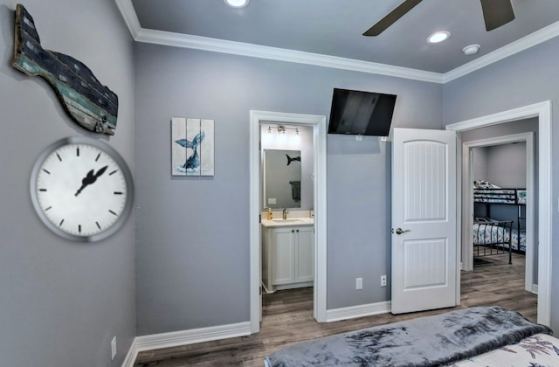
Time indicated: 1:08
